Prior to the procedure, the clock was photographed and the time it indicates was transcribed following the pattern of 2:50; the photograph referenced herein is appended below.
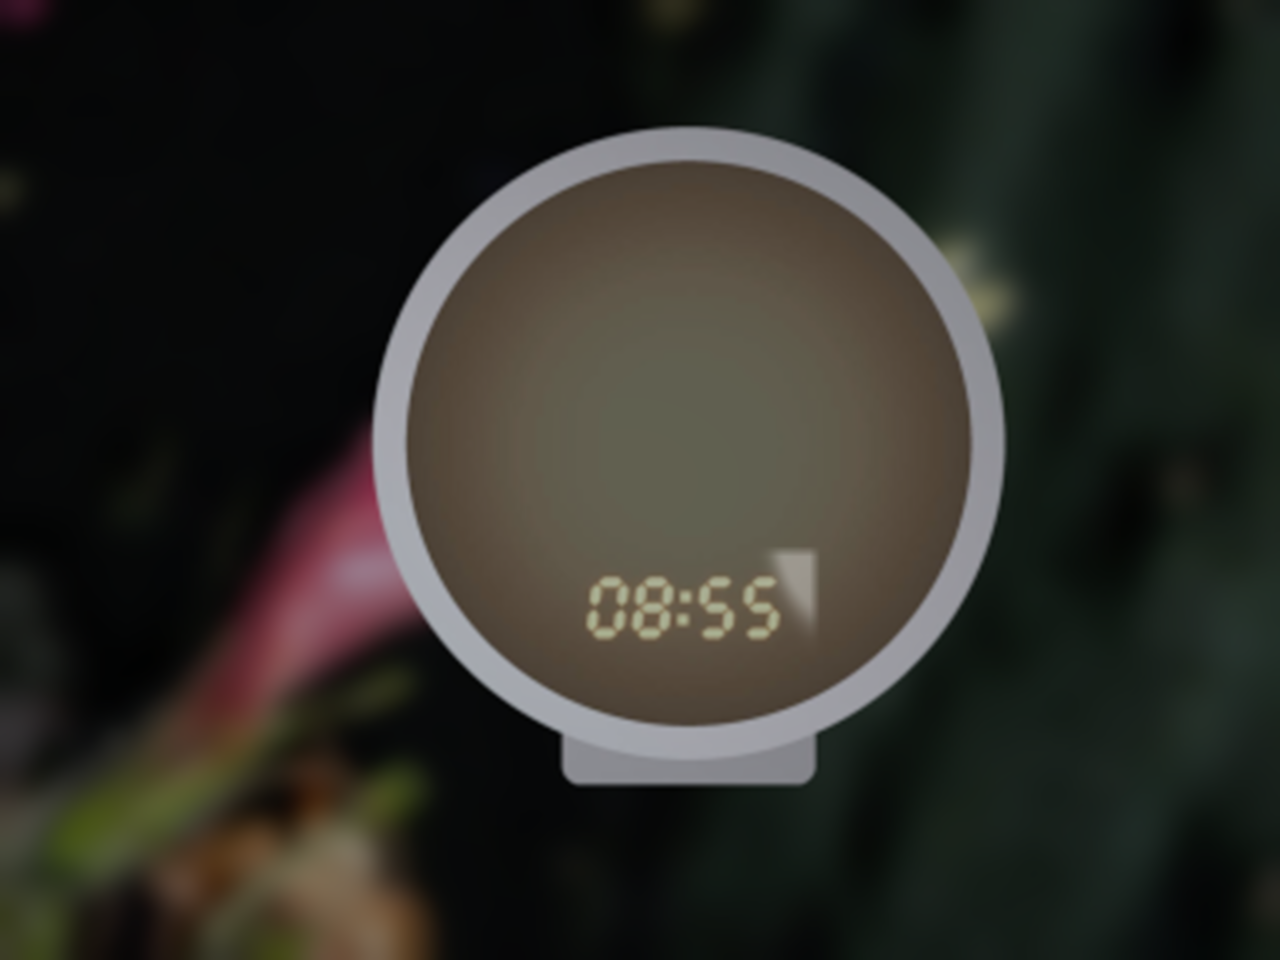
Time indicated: 8:55
